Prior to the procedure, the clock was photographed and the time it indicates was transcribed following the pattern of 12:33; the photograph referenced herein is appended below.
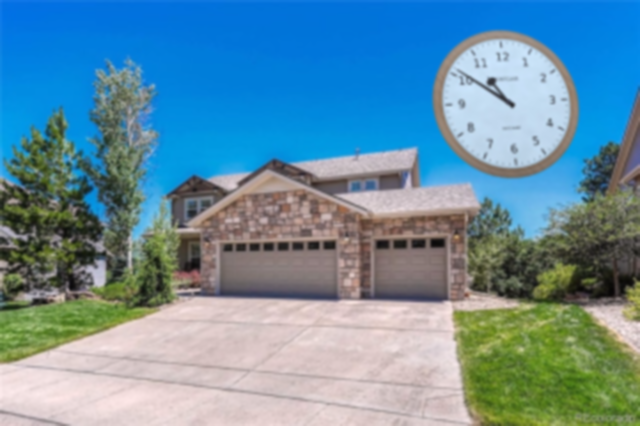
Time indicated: 10:51
